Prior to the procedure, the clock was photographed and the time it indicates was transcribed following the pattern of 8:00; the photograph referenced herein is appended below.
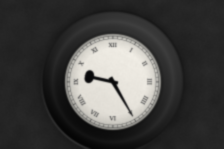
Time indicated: 9:25
